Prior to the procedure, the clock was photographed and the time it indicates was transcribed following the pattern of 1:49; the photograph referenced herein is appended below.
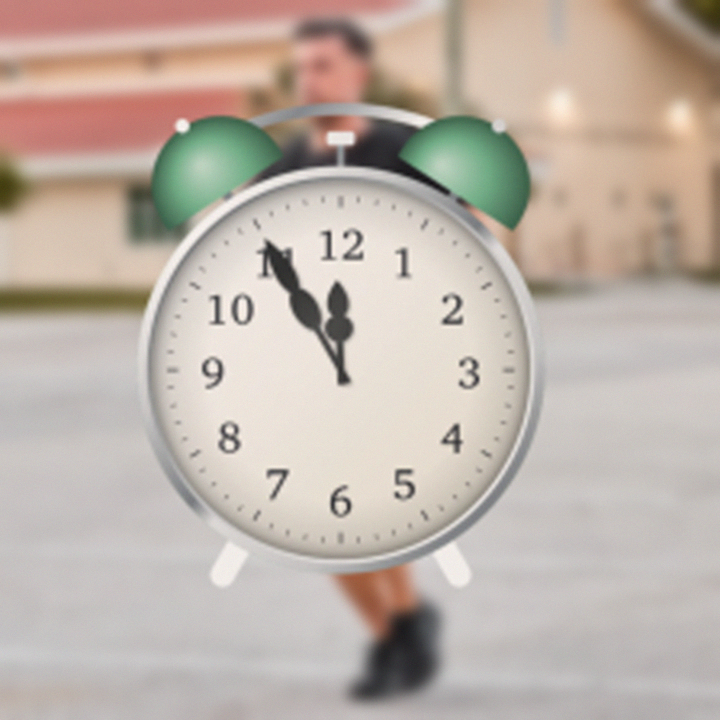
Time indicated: 11:55
